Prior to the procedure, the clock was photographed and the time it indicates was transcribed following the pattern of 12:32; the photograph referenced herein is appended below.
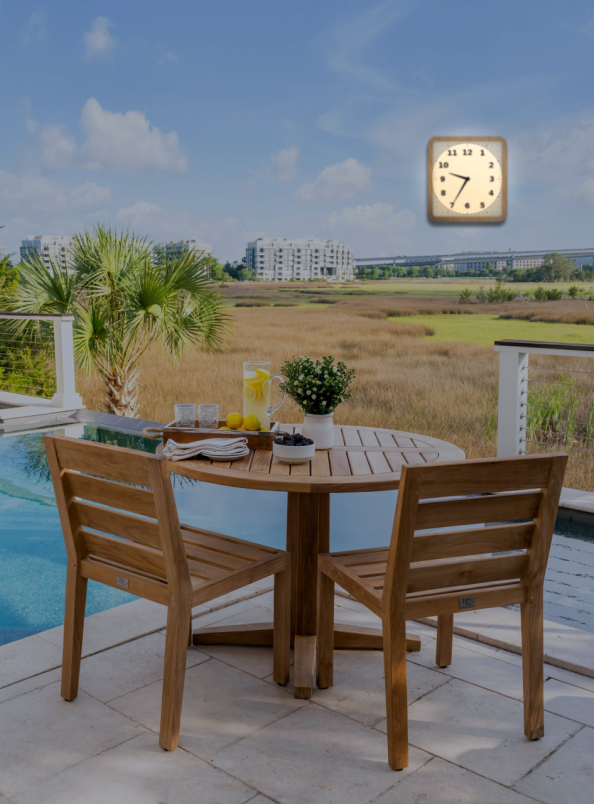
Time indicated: 9:35
